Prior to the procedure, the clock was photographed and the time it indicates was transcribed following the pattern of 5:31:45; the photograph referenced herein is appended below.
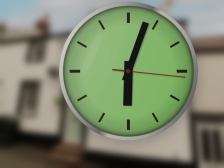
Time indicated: 6:03:16
